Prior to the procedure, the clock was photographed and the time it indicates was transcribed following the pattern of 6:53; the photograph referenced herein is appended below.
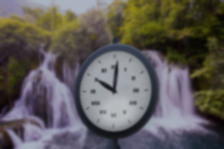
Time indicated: 10:01
